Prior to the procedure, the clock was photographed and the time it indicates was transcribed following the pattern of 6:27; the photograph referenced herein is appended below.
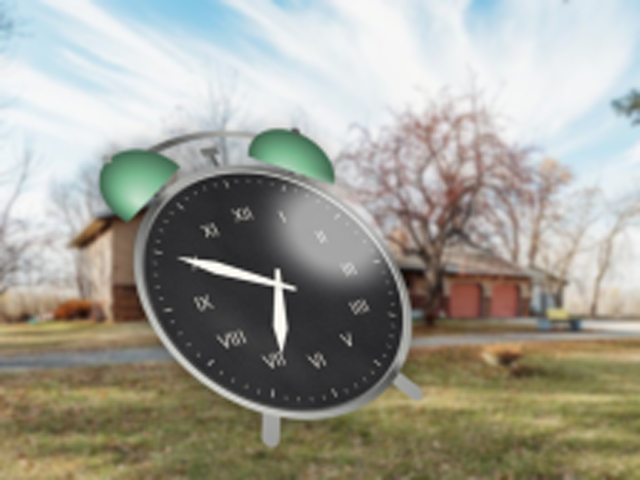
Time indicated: 6:50
